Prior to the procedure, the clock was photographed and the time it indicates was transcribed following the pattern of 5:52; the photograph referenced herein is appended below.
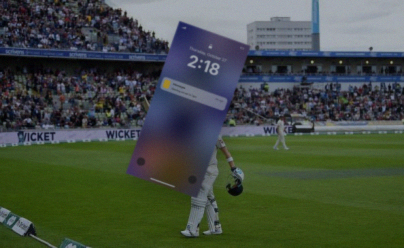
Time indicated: 2:18
